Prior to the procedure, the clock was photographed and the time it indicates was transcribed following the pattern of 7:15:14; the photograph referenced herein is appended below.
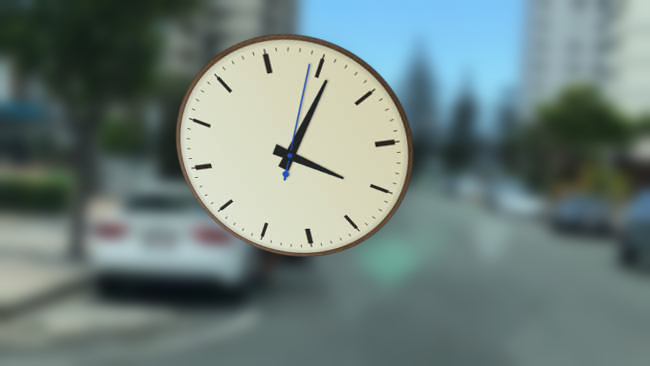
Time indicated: 4:06:04
